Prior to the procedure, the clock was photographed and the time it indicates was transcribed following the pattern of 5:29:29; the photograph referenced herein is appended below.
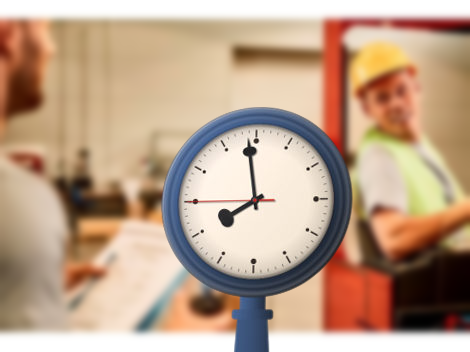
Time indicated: 7:58:45
